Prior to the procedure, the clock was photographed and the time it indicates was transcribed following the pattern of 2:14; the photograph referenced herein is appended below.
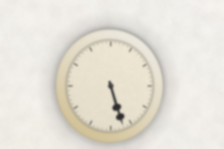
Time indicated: 5:27
